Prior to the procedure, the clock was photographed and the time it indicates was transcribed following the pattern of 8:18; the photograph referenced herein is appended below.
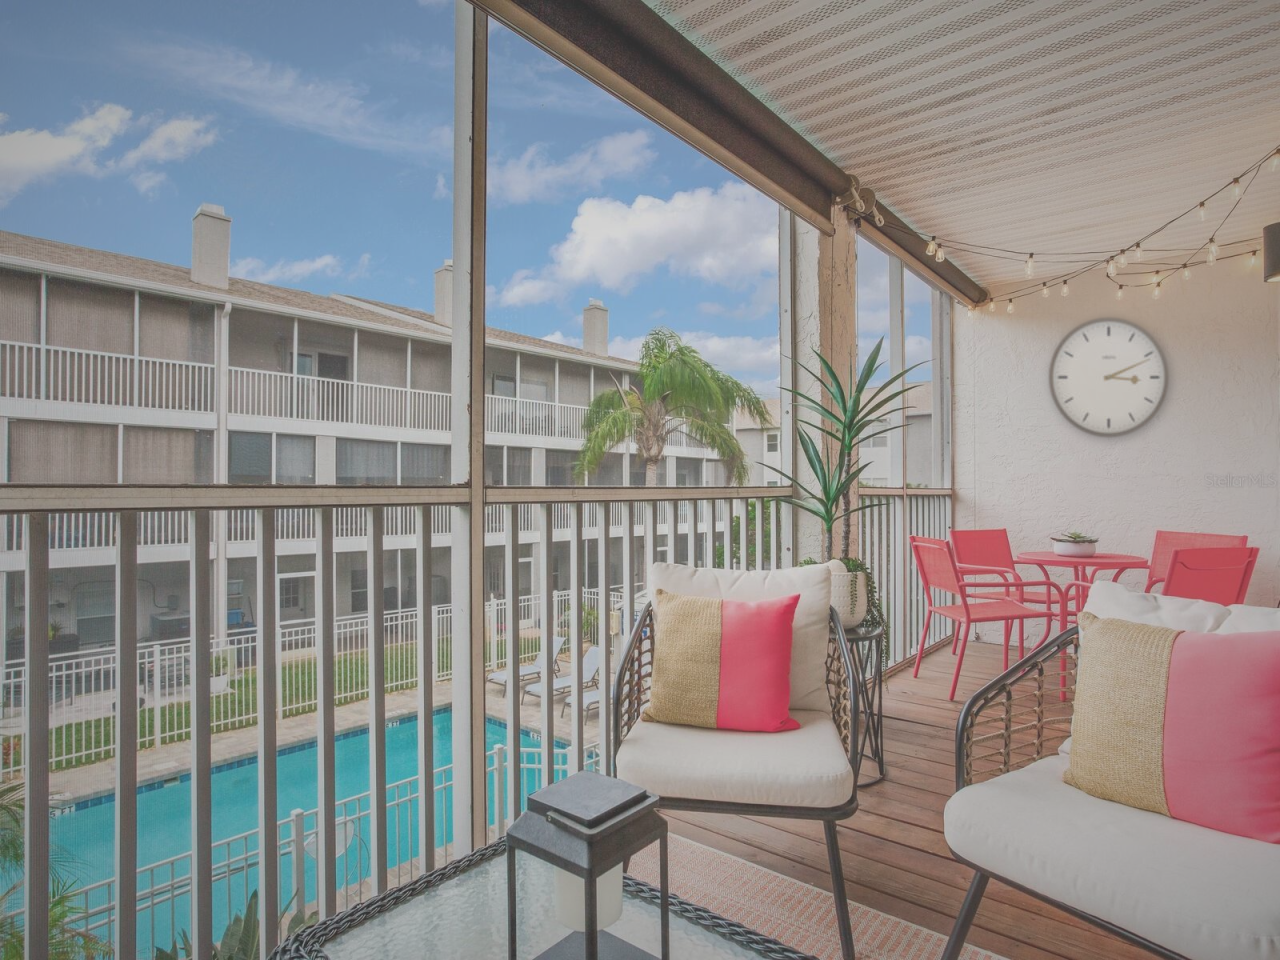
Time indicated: 3:11
